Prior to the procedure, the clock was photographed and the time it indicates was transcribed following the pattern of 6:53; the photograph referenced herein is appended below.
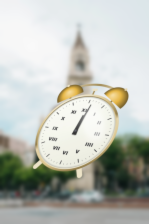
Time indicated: 12:01
